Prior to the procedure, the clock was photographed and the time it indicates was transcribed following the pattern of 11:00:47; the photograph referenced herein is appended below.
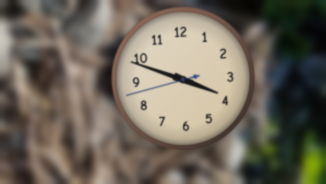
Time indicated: 3:48:43
